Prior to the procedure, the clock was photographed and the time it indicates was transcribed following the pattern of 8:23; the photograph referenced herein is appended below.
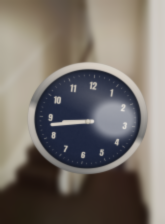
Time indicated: 8:43
